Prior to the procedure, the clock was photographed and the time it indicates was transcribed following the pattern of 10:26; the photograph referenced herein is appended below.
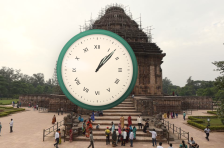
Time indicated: 1:07
